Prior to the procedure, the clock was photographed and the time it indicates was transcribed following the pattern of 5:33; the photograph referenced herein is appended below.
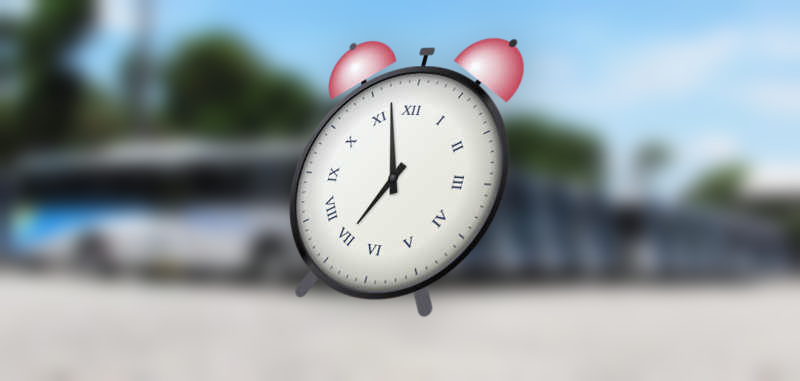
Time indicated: 6:57
